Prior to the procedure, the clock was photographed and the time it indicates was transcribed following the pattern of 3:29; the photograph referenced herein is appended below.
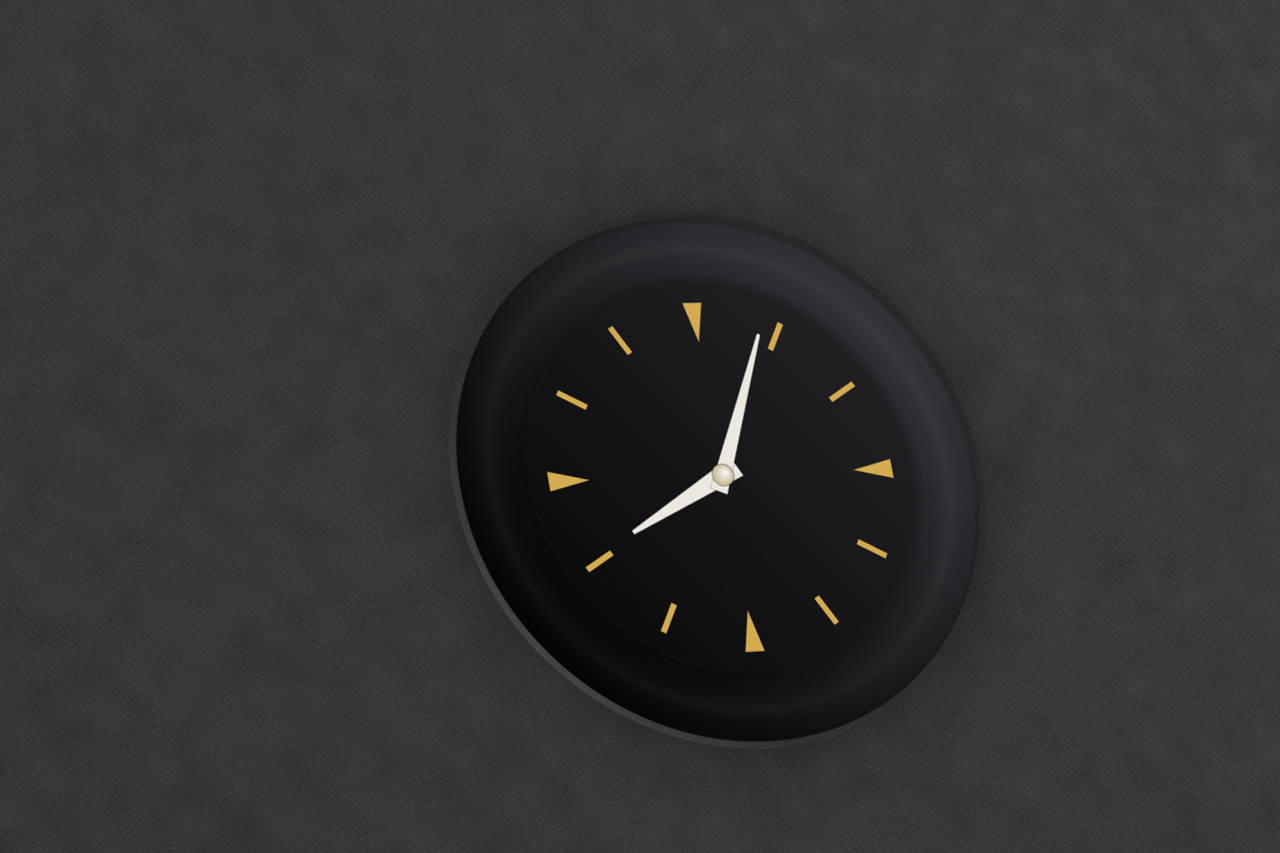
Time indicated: 8:04
